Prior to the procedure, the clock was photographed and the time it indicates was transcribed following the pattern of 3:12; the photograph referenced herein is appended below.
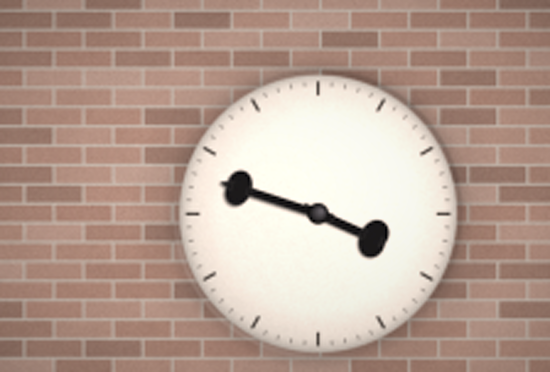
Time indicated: 3:48
